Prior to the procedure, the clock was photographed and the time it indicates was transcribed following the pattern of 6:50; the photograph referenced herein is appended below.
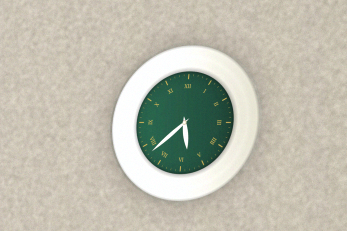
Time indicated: 5:38
